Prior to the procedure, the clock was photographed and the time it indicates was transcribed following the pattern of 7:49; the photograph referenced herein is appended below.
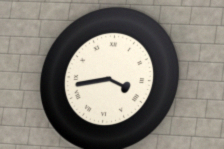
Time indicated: 3:43
